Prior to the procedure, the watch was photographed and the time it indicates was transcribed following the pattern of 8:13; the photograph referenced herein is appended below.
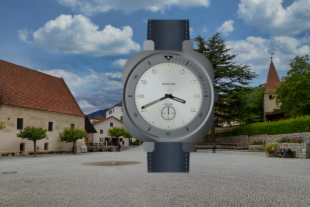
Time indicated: 3:41
